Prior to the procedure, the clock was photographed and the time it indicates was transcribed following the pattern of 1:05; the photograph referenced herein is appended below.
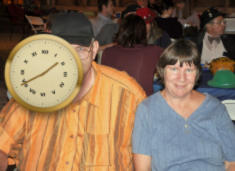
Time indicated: 1:40
